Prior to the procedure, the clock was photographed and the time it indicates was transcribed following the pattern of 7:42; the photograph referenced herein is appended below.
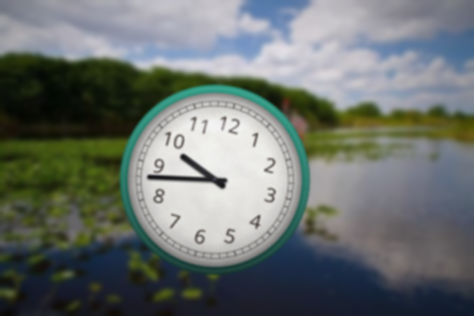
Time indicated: 9:43
